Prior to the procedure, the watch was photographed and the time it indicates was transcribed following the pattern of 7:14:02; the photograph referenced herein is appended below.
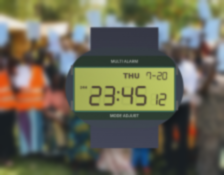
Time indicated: 23:45:12
